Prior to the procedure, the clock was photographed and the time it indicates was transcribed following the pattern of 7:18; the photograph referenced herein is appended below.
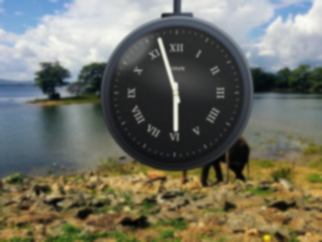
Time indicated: 5:57
